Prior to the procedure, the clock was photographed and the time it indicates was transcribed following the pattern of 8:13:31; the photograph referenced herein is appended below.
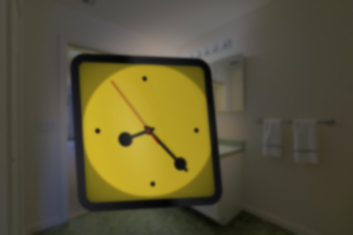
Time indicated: 8:22:54
